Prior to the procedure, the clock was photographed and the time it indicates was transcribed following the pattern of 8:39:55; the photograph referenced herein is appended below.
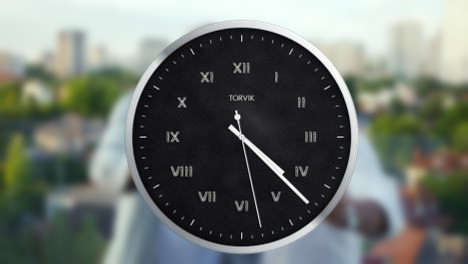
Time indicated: 4:22:28
